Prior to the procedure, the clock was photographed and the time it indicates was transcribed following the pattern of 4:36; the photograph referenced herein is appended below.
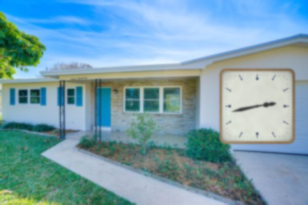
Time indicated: 2:43
